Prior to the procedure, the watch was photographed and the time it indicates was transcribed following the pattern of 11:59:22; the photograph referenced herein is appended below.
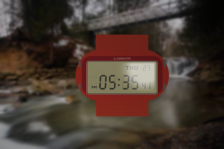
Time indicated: 5:35:41
